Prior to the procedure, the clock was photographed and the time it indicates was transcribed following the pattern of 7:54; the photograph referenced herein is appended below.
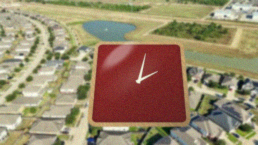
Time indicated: 2:02
